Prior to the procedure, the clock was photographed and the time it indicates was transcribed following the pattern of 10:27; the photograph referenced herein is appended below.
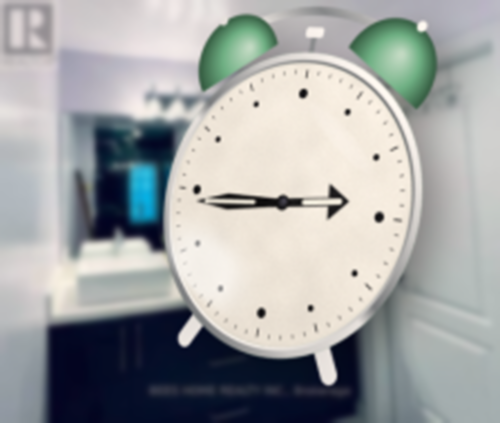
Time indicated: 2:44
